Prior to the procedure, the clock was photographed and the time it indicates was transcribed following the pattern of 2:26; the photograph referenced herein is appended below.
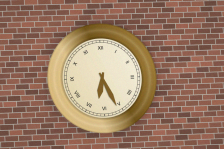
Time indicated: 6:26
